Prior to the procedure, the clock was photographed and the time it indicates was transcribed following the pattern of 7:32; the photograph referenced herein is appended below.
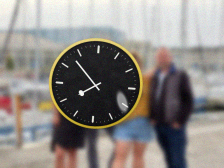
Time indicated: 7:53
